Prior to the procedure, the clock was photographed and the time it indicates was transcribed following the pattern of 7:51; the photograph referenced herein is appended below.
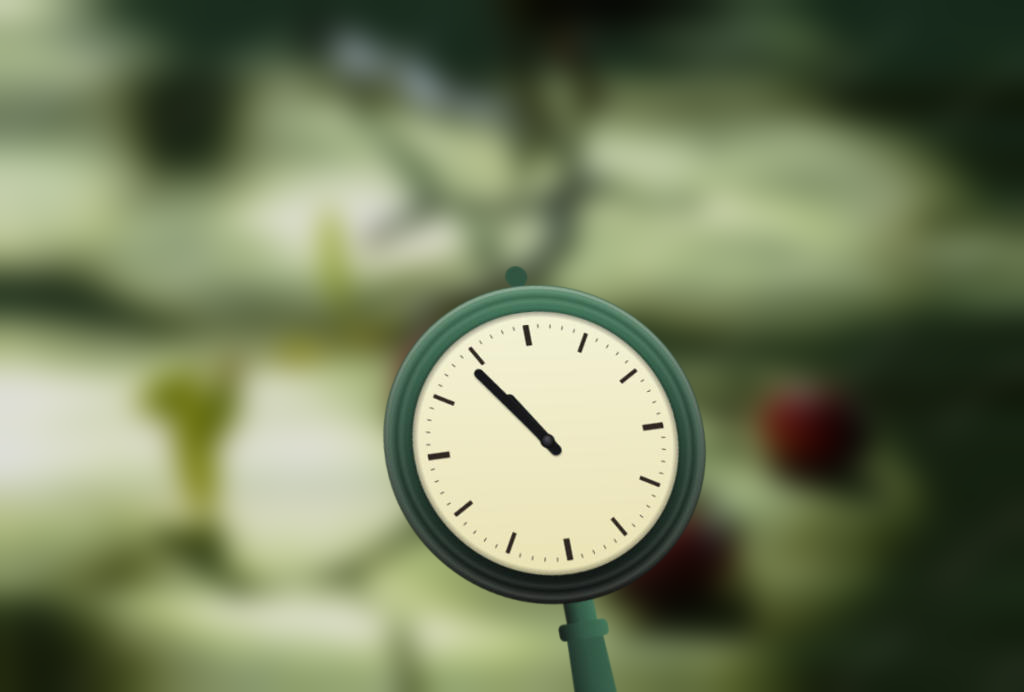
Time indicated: 10:54
